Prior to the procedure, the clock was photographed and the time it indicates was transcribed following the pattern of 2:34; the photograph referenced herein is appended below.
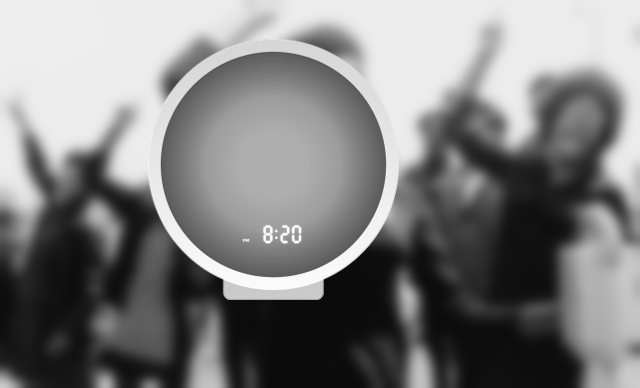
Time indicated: 8:20
